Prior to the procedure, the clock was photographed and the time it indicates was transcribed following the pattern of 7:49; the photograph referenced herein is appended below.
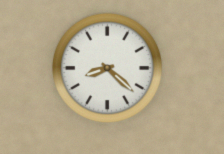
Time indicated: 8:22
